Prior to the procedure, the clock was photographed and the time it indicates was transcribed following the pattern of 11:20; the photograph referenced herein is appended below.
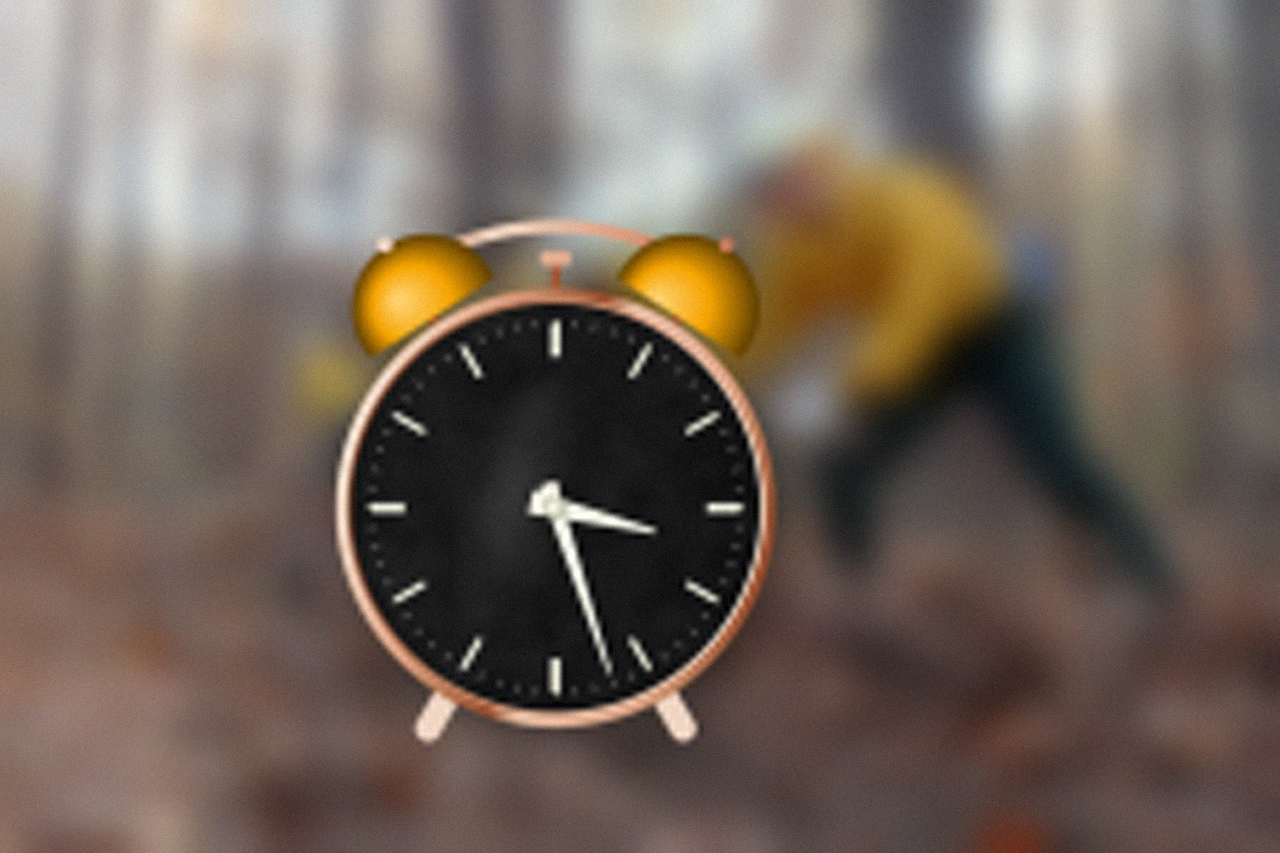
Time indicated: 3:27
